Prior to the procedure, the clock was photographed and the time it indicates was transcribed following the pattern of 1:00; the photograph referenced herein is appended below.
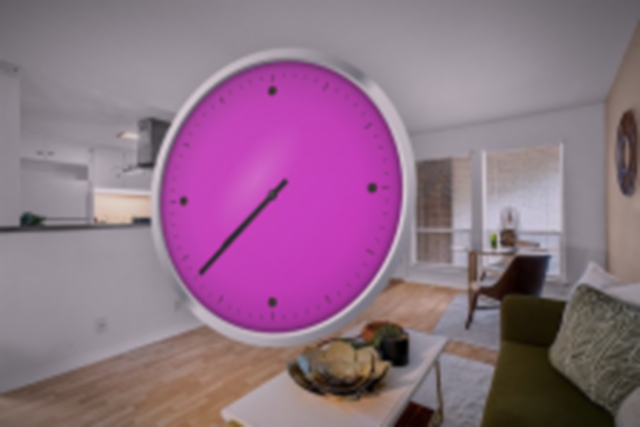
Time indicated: 7:38
